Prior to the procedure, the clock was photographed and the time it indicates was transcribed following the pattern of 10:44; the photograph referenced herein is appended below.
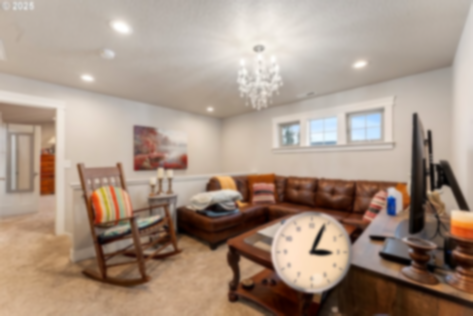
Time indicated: 3:04
